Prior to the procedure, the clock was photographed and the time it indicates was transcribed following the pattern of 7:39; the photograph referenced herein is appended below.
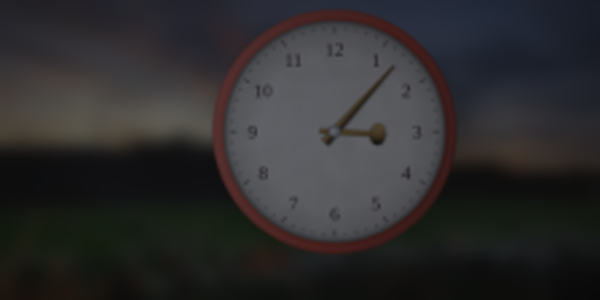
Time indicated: 3:07
